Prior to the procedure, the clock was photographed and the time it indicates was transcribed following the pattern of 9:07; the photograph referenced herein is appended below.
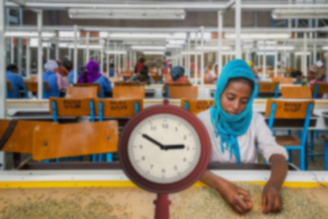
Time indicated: 2:50
